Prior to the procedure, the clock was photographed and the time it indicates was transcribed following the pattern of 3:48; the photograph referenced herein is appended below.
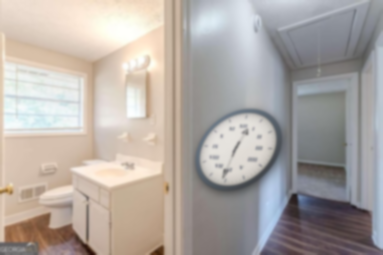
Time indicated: 12:31
